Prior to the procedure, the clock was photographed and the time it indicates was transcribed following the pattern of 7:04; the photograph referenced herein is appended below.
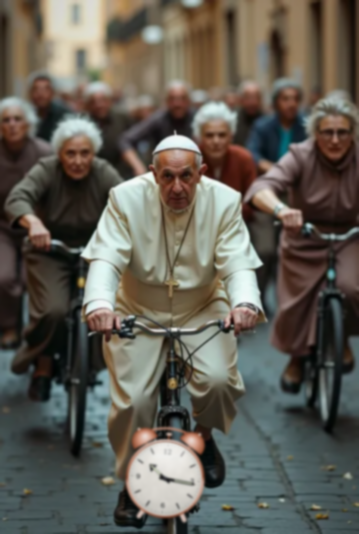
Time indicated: 10:16
